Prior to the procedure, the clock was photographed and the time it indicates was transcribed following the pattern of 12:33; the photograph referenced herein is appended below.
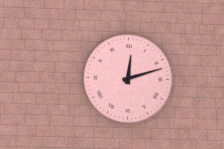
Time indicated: 12:12
